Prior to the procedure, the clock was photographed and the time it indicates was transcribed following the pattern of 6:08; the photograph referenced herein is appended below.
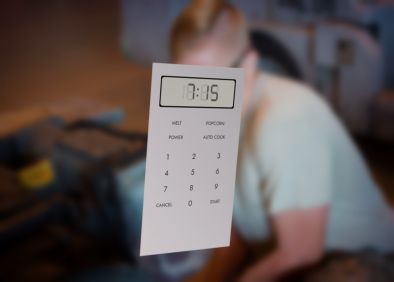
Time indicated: 7:15
